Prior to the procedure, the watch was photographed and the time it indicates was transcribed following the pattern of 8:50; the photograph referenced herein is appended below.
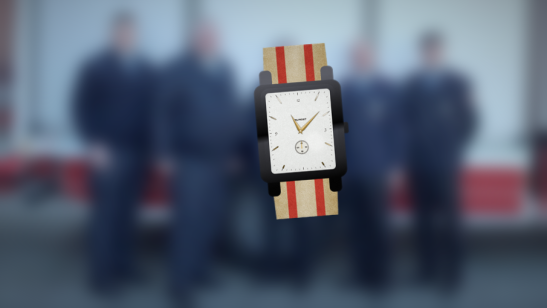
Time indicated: 11:08
